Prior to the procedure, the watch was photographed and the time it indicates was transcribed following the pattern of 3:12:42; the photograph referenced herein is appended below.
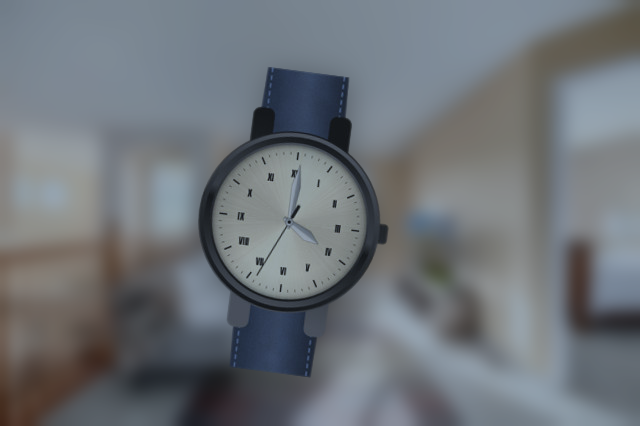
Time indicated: 4:00:34
